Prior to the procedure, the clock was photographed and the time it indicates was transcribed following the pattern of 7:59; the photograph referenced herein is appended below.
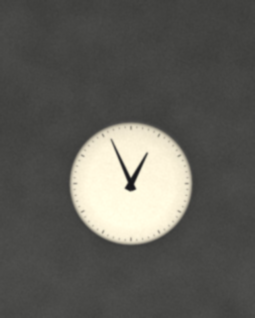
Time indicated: 12:56
